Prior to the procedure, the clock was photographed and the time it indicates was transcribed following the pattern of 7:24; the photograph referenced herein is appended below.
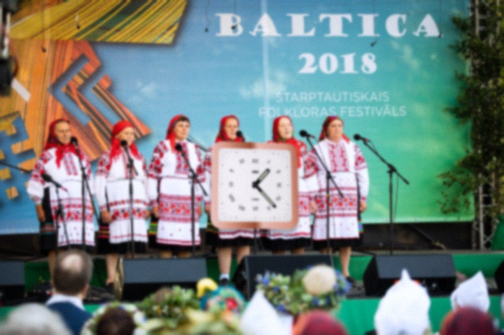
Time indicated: 1:23
